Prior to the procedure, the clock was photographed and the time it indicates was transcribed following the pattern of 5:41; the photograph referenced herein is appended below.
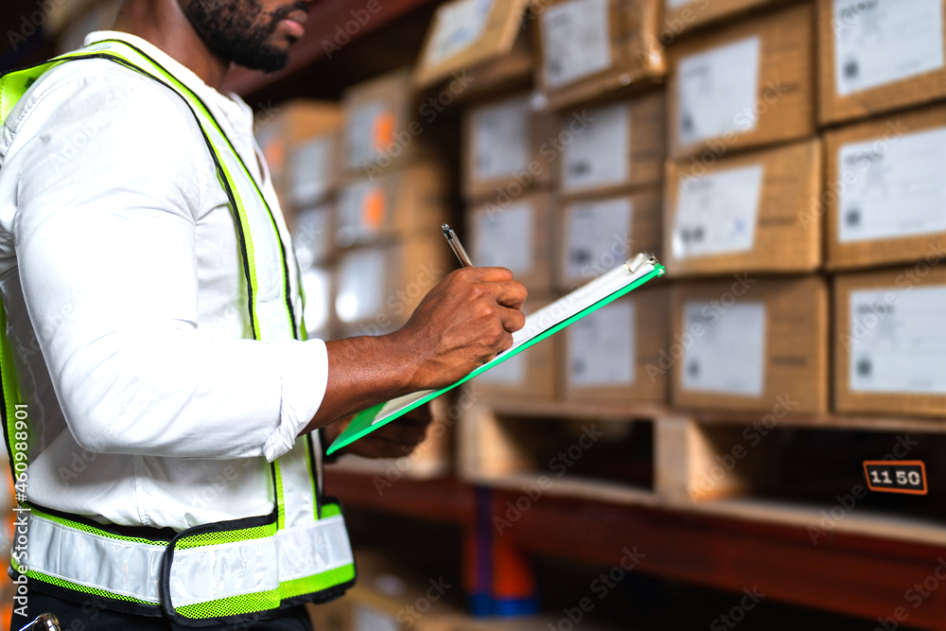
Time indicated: 11:50
